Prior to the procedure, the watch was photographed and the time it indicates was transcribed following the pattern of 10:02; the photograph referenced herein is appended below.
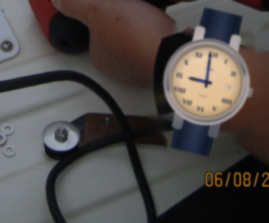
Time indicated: 8:59
